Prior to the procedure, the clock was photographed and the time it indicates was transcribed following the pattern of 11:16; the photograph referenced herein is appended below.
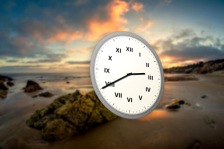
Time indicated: 2:40
